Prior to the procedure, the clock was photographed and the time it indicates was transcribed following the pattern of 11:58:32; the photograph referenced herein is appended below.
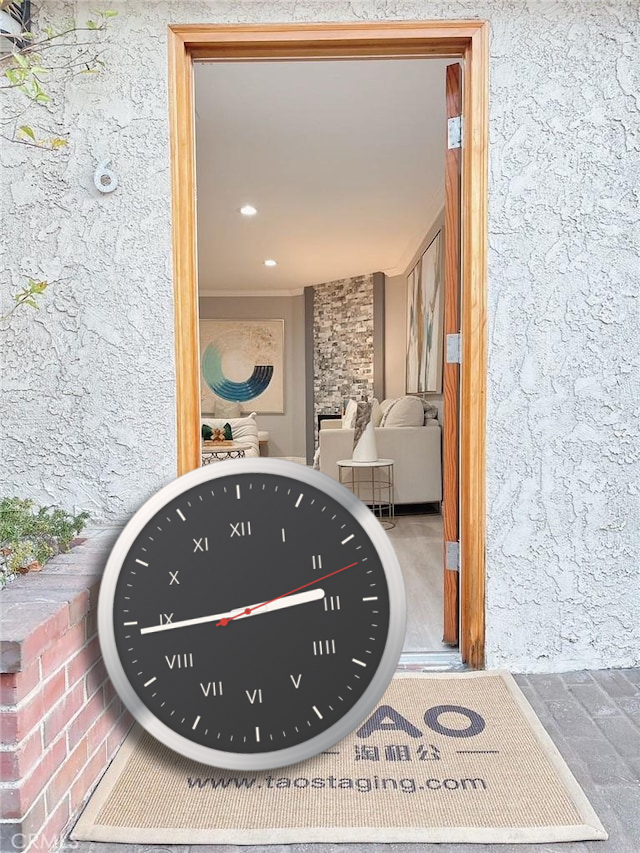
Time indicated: 2:44:12
